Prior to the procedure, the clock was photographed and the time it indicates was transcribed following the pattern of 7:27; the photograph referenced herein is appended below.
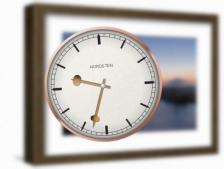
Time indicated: 9:33
